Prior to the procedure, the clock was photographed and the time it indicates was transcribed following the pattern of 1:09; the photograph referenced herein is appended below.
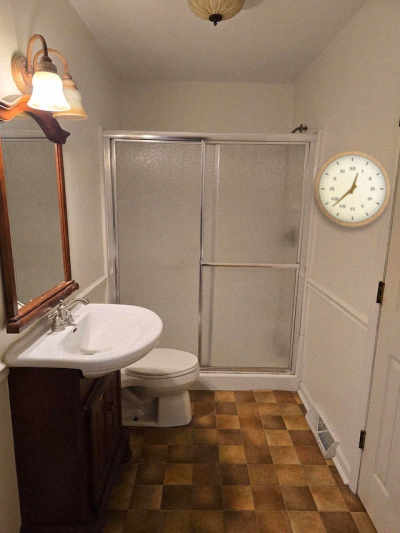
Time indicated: 12:38
